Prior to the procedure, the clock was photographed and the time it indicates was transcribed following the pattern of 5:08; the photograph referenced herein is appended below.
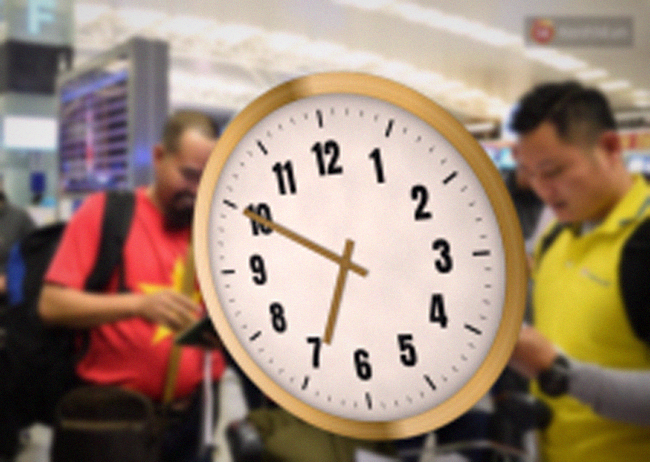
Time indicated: 6:50
